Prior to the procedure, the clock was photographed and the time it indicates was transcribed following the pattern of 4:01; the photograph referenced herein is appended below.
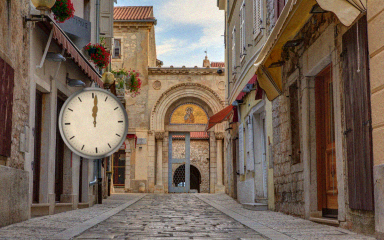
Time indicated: 12:01
